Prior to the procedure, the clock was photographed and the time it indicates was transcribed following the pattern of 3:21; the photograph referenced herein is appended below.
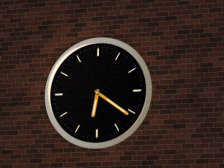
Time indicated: 6:21
